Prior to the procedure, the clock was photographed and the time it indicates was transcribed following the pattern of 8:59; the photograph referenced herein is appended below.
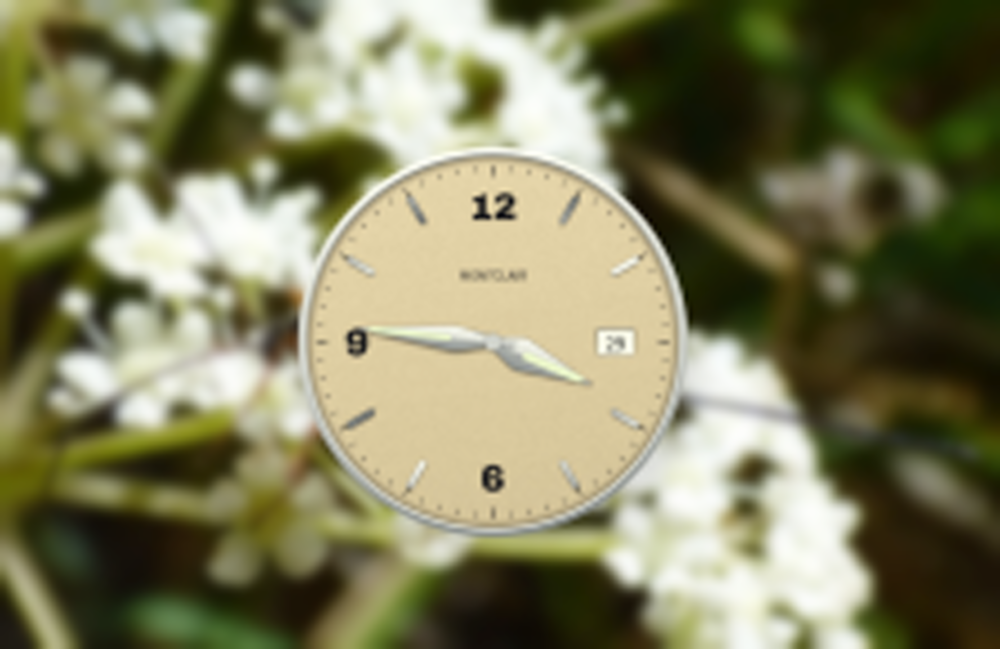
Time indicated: 3:46
